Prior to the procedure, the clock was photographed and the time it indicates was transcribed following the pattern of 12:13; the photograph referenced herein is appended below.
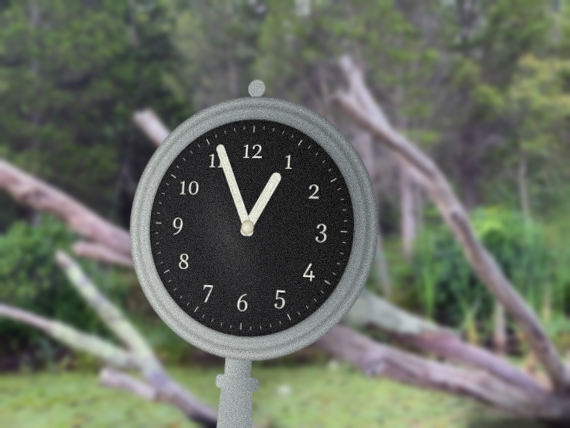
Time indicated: 12:56
